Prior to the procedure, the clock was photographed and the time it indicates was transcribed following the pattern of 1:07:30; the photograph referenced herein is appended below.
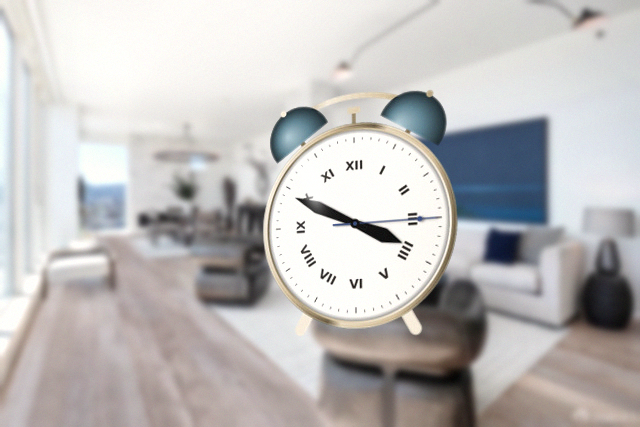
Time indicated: 3:49:15
